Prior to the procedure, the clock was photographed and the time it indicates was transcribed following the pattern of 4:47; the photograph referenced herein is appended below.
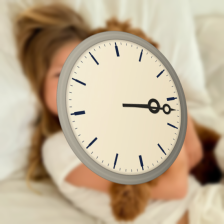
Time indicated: 3:17
